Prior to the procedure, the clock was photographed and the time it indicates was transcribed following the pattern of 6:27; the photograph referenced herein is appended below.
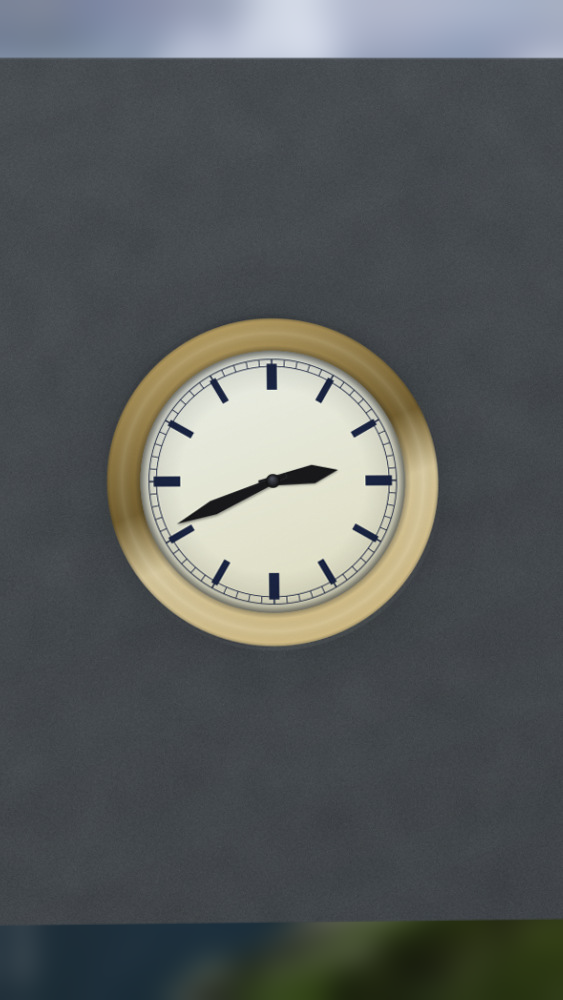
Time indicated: 2:41
